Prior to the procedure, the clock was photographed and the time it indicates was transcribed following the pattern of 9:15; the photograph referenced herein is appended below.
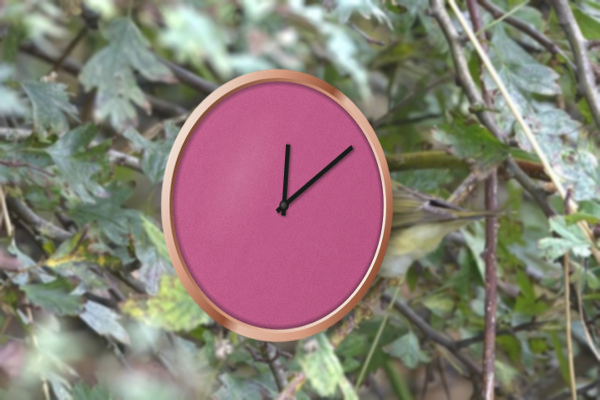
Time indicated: 12:09
